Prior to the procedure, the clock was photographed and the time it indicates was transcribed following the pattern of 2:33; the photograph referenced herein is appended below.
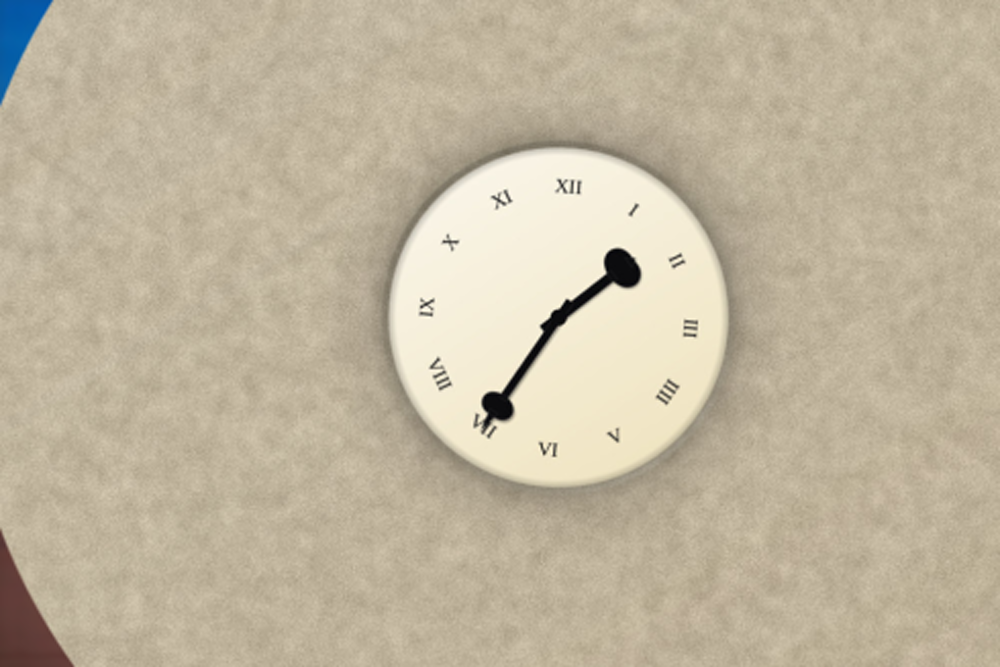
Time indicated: 1:35
